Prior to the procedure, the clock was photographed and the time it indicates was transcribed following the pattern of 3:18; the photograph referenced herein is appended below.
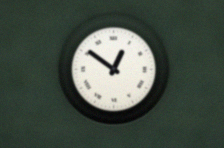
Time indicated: 12:51
